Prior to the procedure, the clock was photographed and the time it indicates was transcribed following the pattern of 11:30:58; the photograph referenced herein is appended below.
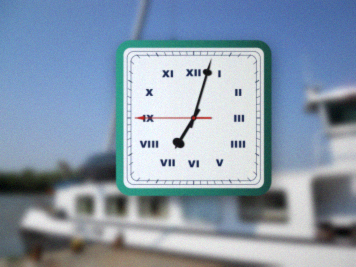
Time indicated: 7:02:45
